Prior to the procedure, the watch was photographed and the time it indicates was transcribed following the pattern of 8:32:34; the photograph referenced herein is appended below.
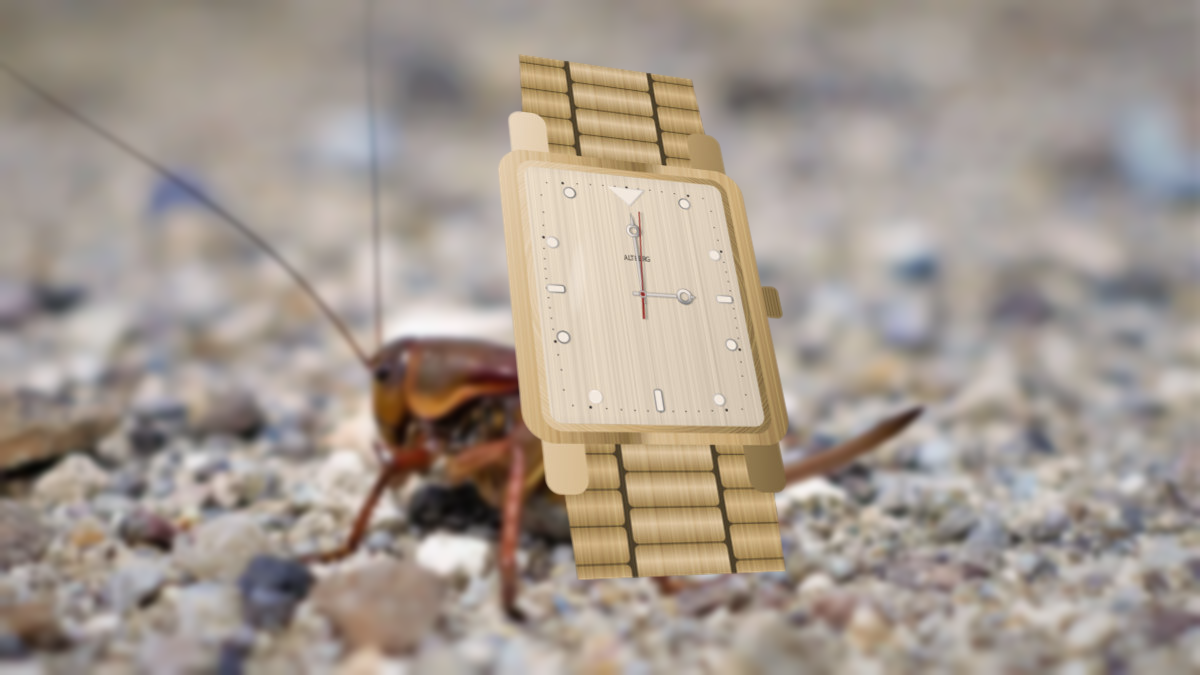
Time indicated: 3:00:01
